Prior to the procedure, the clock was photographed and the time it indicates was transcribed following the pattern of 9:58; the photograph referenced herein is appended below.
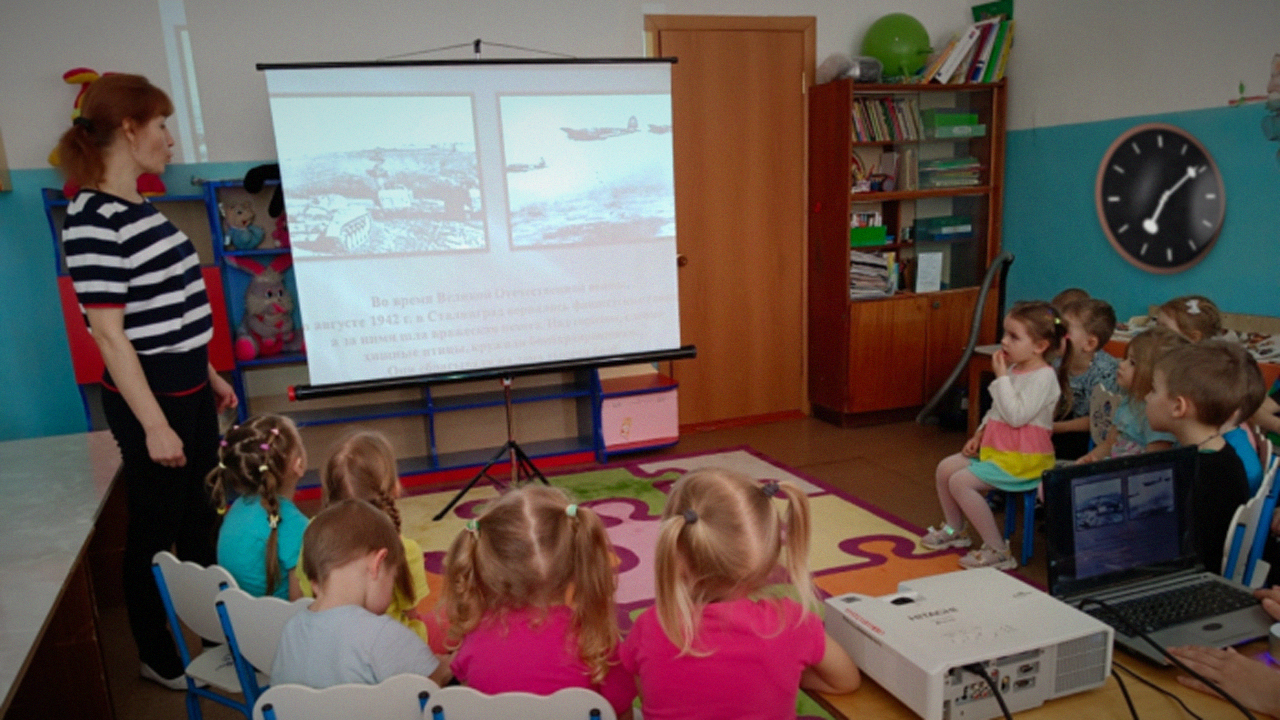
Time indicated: 7:09
